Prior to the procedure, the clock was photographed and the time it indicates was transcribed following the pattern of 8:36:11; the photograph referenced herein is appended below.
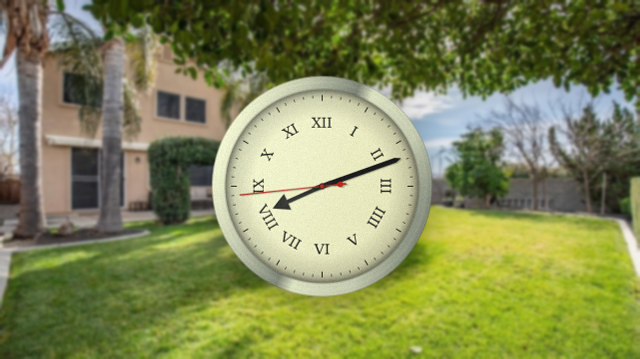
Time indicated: 8:11:44
